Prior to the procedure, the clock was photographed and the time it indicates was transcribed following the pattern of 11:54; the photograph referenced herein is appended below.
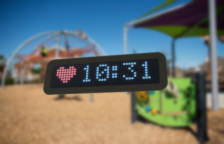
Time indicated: 10:31
